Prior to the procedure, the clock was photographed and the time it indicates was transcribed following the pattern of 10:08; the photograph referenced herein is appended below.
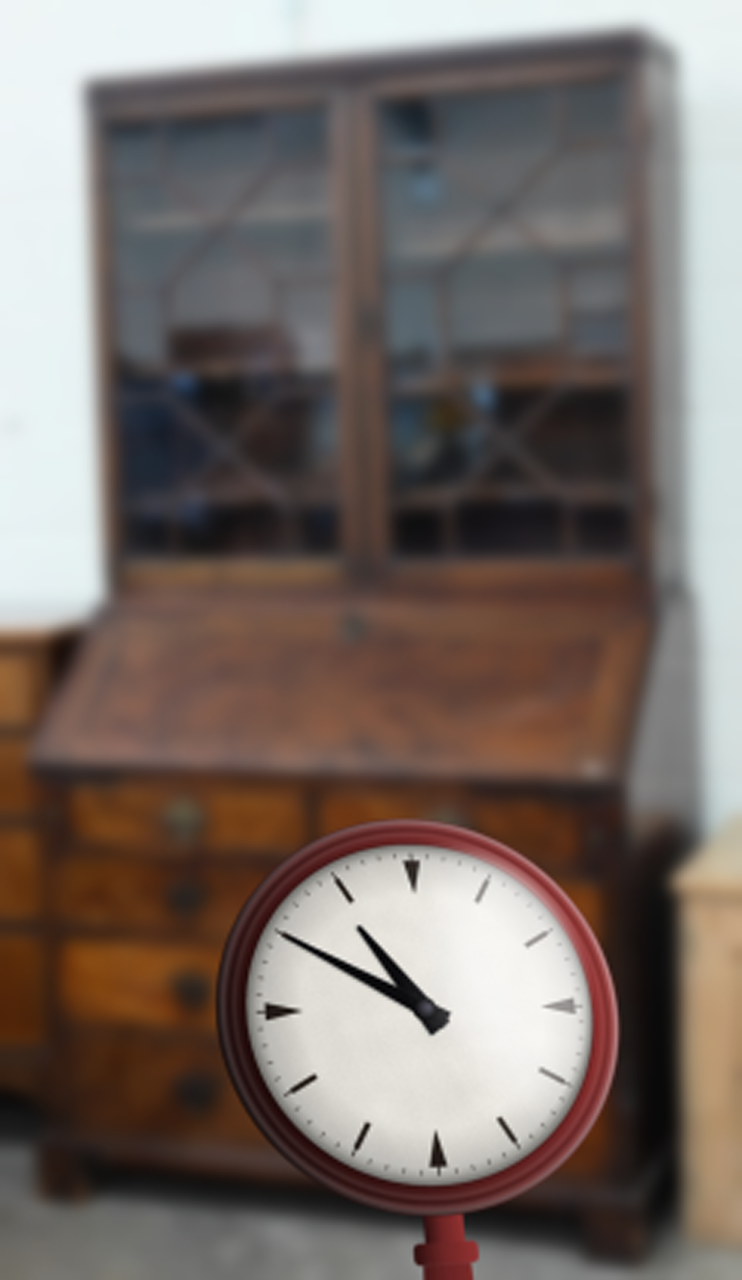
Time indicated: 10:50
